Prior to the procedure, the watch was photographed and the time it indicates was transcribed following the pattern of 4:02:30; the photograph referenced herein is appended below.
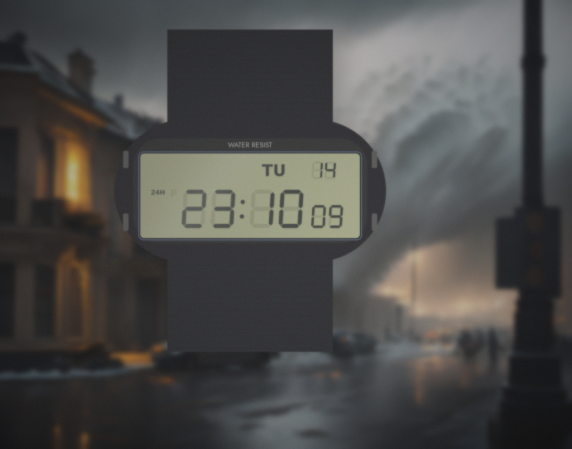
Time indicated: 23:10:09
